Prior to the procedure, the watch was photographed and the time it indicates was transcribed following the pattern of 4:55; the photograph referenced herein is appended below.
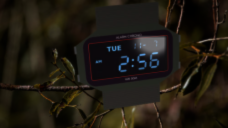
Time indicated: 2:56
